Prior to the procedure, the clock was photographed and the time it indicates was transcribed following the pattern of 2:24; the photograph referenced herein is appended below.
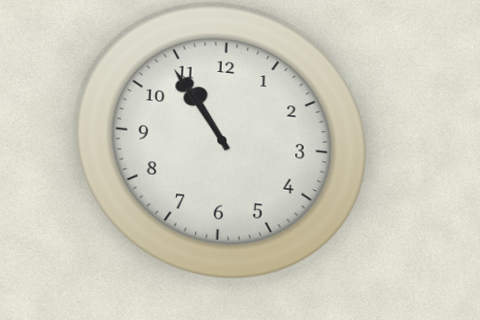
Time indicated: 10:54
